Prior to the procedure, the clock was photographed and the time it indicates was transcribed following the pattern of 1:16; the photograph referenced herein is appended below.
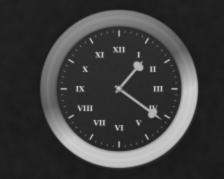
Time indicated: 1:21
